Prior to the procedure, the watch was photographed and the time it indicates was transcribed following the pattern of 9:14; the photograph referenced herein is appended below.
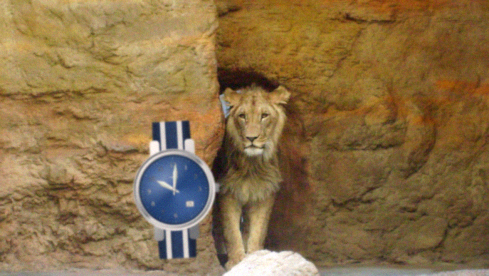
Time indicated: 10:01
